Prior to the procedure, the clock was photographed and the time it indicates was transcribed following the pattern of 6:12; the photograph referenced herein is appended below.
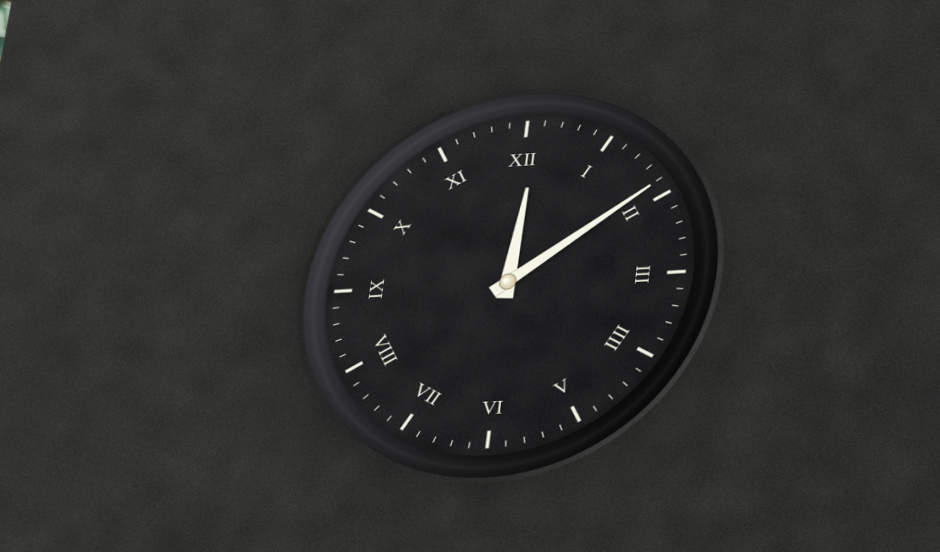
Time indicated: 12:09
